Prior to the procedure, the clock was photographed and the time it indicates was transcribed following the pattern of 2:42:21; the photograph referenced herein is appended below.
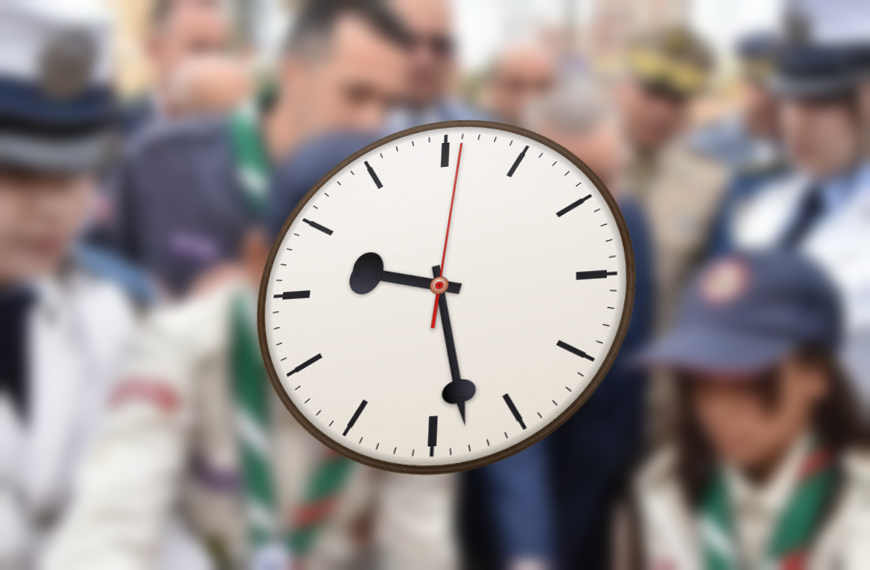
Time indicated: 9:28:01
